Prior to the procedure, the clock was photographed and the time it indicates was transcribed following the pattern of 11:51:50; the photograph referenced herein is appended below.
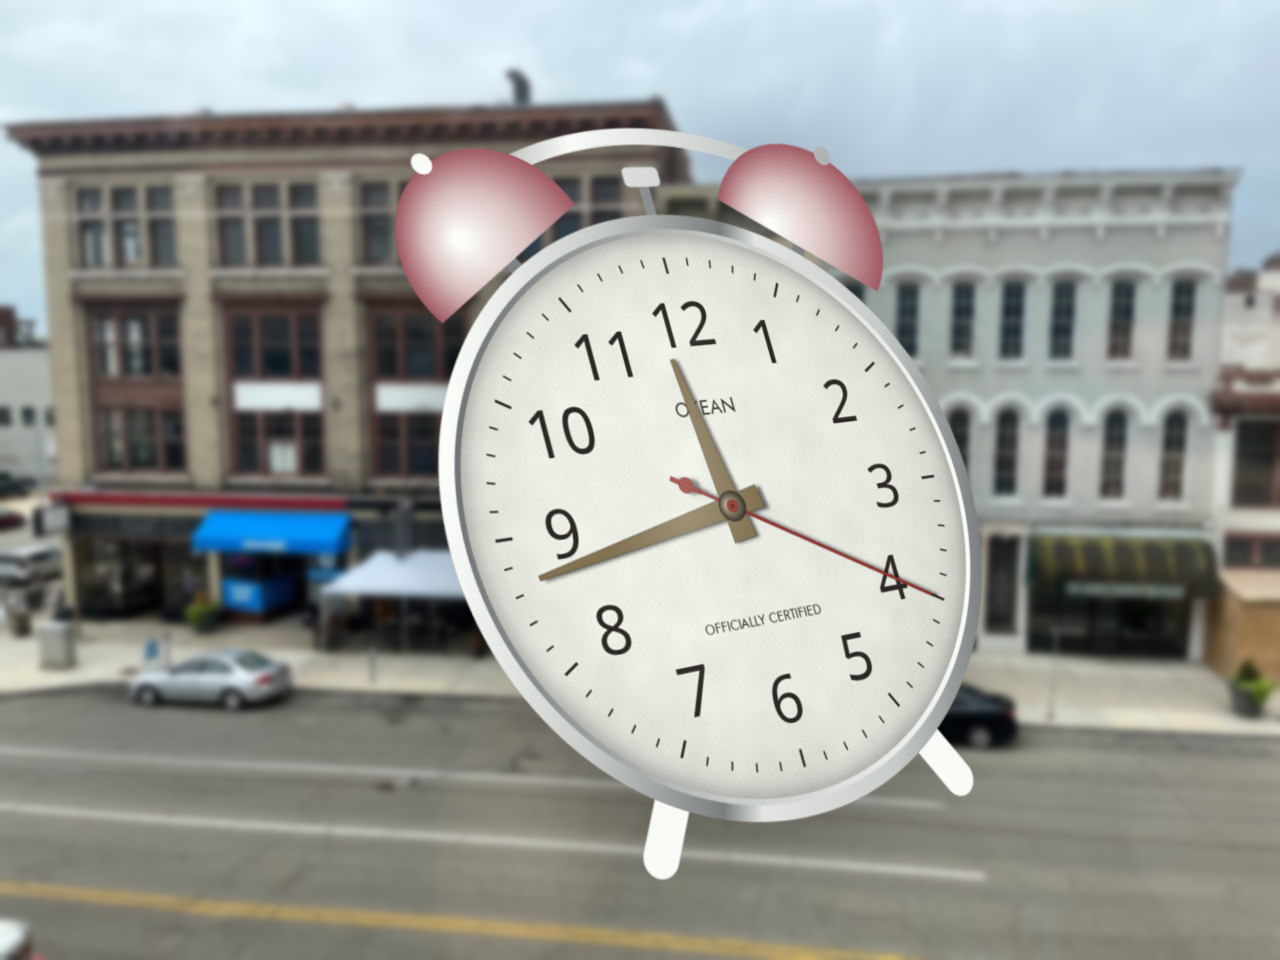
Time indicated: 11:43:20
